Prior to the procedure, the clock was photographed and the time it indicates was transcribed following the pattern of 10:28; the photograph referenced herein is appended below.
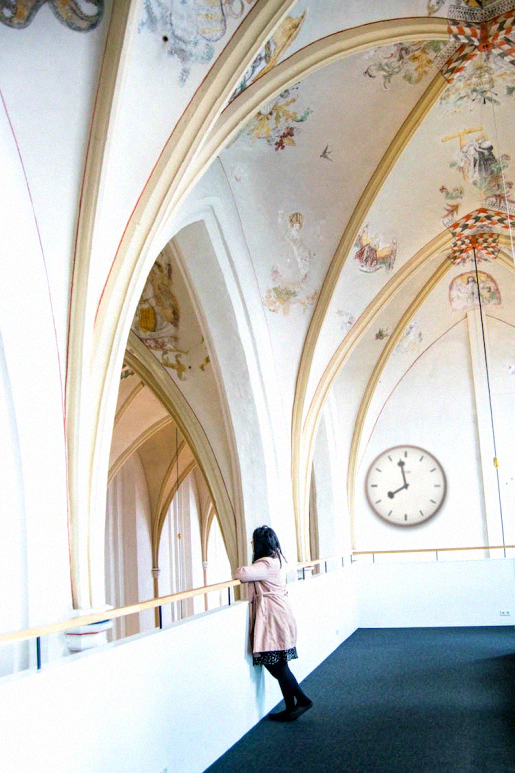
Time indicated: 7:58
